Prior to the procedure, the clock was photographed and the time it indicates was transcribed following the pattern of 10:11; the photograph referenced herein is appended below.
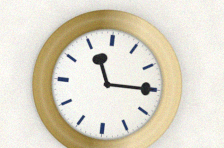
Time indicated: 11:15
